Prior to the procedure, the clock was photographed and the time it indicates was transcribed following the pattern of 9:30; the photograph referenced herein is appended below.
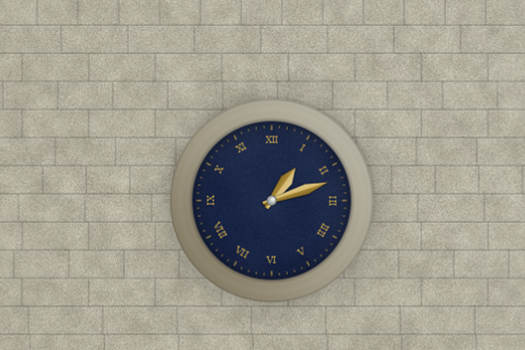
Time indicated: 1:12
